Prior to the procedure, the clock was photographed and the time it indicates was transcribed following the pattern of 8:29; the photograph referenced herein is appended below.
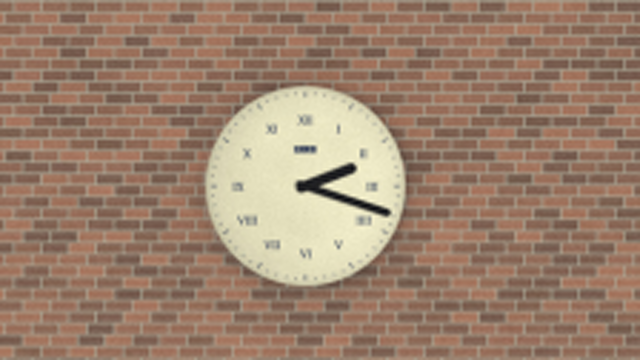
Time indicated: 2:18
